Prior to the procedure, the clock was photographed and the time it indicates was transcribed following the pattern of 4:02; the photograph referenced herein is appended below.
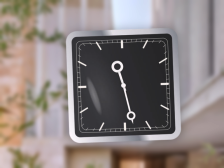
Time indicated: 11:28
